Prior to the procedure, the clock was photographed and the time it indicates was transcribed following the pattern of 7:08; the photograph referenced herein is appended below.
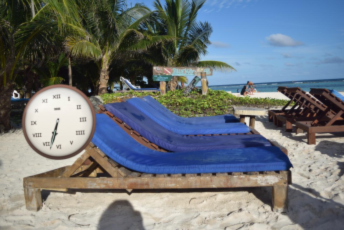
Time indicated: 6:33
